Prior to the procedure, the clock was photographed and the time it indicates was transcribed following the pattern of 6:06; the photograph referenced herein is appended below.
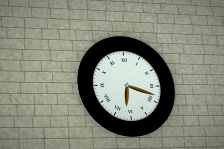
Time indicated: 6:18
